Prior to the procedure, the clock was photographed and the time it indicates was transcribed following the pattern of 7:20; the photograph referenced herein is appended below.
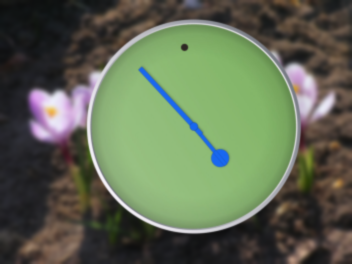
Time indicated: 4:54
